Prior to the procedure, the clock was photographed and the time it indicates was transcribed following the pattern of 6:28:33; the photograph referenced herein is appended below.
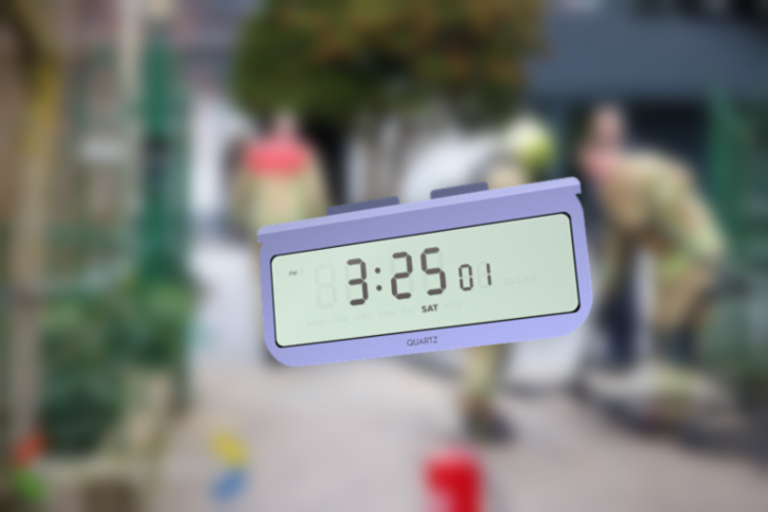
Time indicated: 3:25:01
